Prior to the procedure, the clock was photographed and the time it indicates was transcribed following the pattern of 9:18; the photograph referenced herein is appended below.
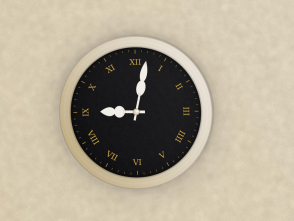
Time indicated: 9:02
